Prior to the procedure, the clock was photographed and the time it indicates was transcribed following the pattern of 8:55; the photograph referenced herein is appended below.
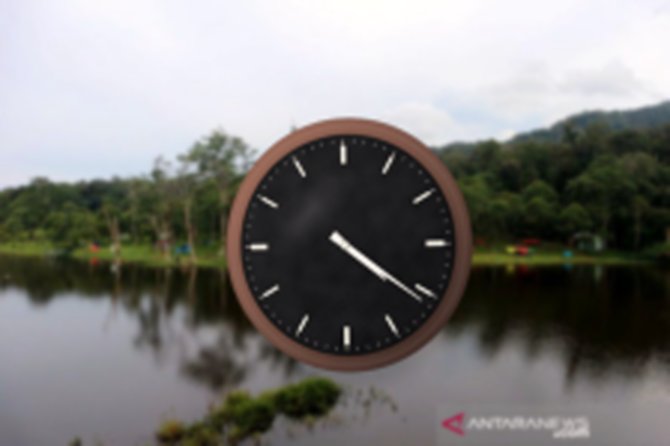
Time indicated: 4:21
